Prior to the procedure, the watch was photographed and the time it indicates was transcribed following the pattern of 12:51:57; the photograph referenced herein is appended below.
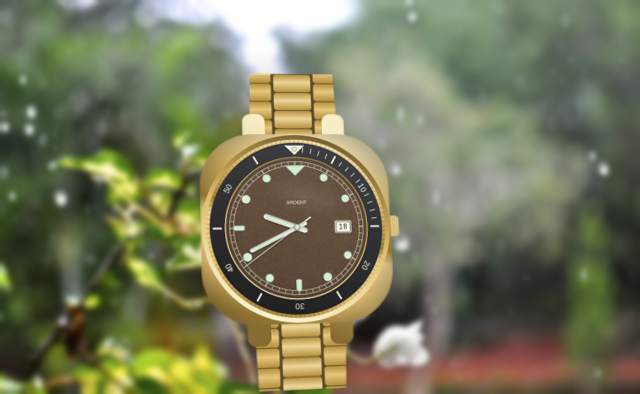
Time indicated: 9:40:39
